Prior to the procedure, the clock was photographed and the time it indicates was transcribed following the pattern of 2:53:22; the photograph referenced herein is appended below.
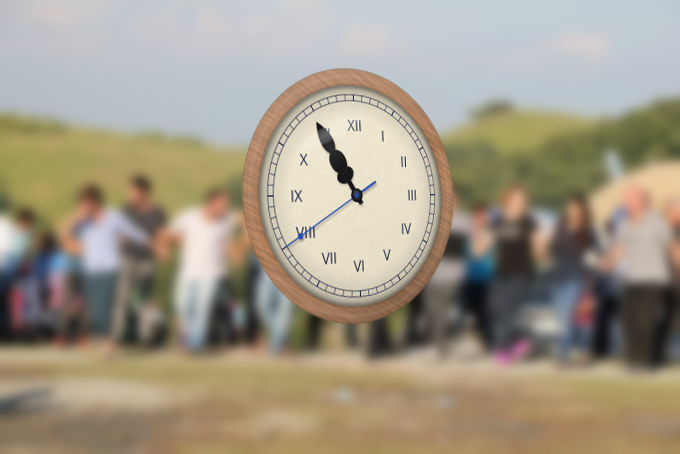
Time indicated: 10:54:40
